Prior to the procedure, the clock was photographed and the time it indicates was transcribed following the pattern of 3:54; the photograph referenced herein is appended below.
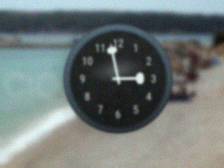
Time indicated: 2:58
